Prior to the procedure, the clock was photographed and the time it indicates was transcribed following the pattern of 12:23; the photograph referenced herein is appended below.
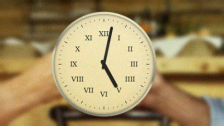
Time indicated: 5:02
